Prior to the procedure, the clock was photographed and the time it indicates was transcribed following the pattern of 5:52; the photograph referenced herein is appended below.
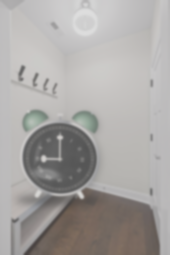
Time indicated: 9:00
